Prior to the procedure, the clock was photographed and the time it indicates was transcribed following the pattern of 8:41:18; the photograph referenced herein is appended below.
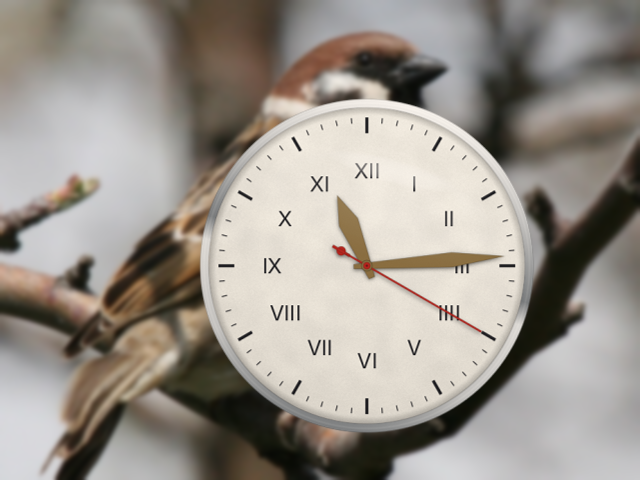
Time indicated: 11:14:20
